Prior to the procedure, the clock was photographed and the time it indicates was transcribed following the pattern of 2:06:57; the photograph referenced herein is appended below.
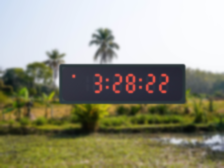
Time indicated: 3:28:22
